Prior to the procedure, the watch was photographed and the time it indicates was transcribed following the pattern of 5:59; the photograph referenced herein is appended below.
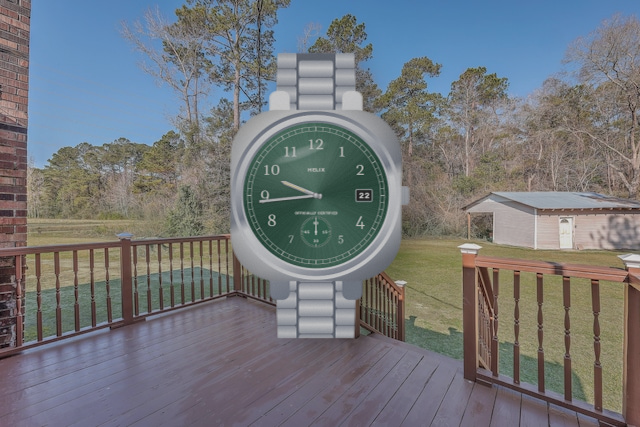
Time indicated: 9:44
